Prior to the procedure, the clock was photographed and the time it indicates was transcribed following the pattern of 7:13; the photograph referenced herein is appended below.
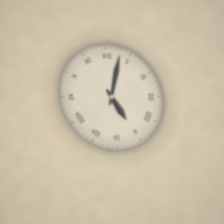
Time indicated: 5:03
